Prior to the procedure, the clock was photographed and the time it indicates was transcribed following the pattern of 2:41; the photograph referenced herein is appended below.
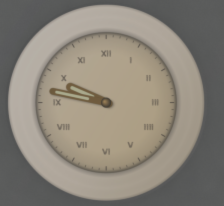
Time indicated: 9:47
